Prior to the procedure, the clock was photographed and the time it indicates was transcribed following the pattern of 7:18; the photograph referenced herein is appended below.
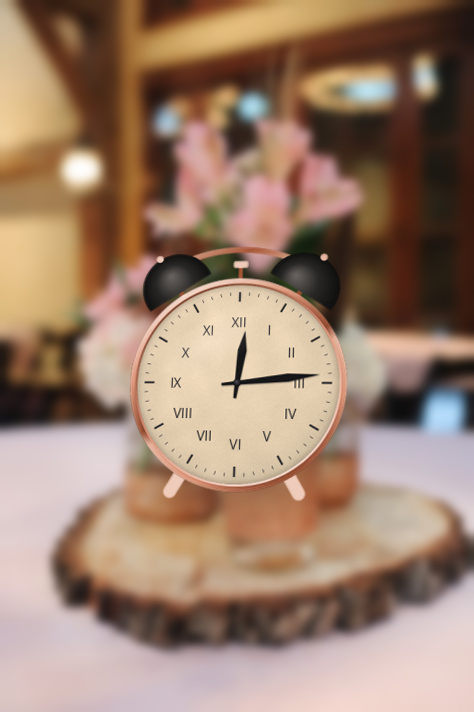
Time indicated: 12:14
